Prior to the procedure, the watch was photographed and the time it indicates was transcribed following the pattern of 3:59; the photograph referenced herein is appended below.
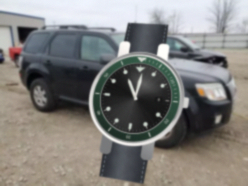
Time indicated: 11:01
